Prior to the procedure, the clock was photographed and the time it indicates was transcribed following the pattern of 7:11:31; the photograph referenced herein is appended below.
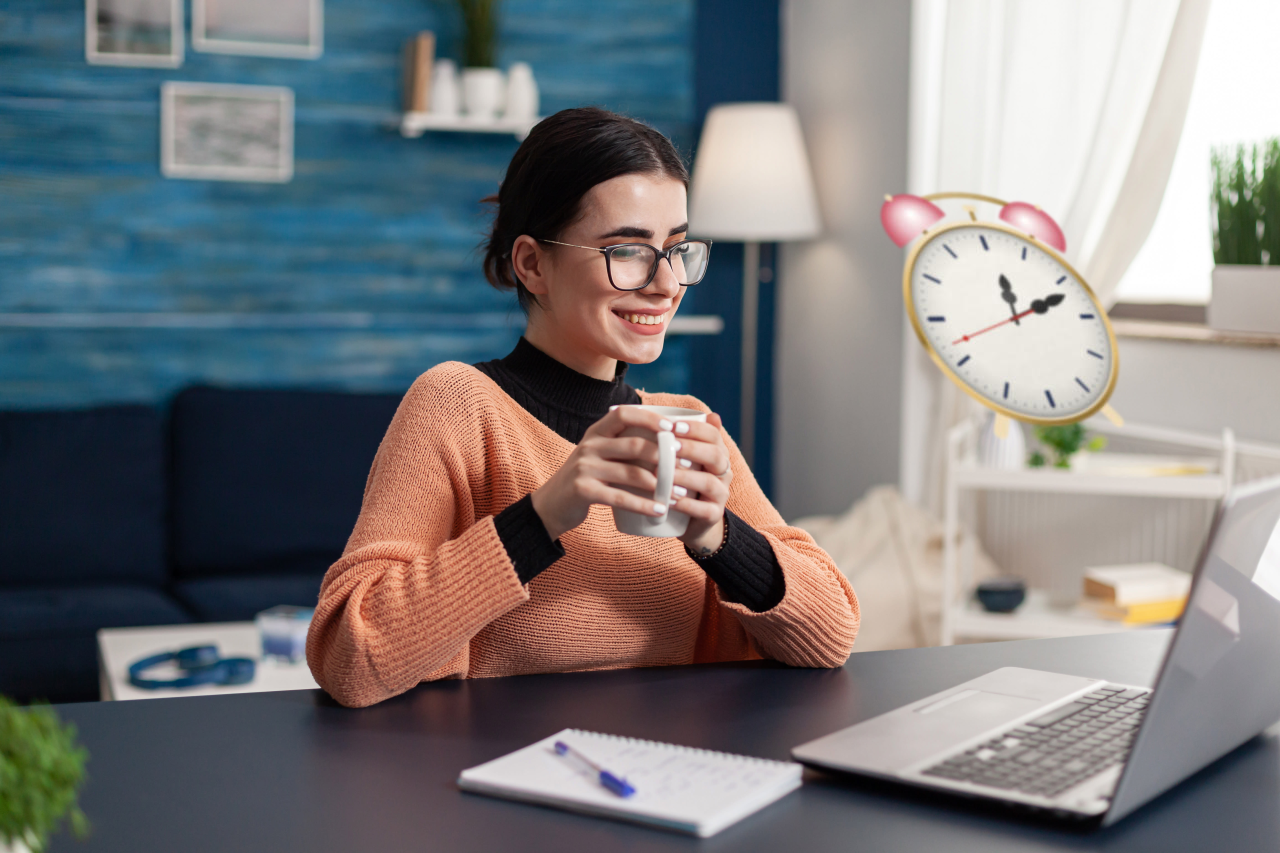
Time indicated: 12:11:42
